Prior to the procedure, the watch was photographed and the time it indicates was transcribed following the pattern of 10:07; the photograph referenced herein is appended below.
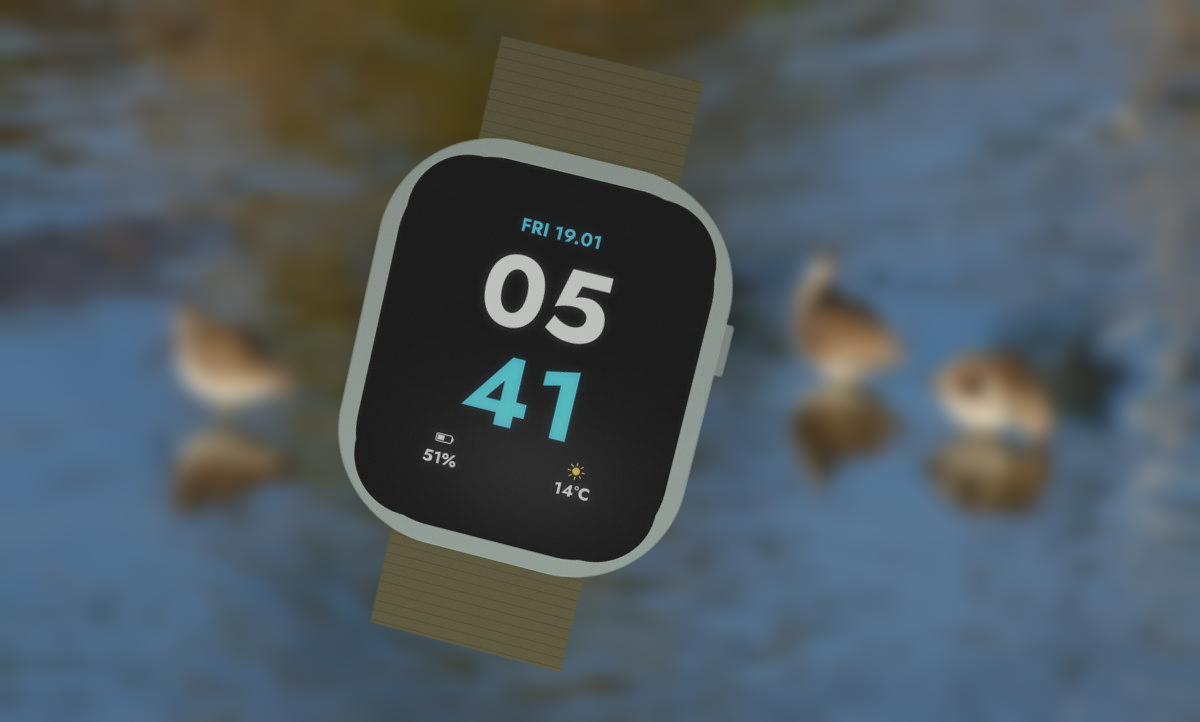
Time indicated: 5:41
